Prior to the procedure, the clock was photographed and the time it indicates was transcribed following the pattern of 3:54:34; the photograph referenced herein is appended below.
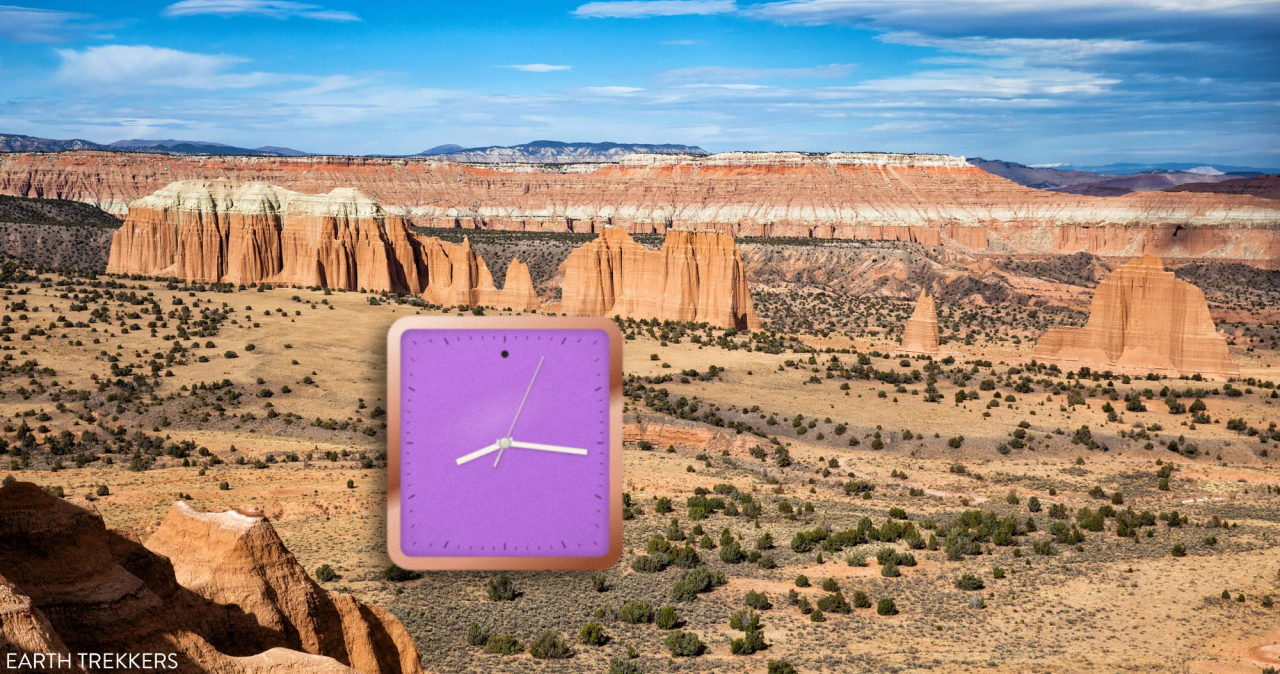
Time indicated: 8:16:04
